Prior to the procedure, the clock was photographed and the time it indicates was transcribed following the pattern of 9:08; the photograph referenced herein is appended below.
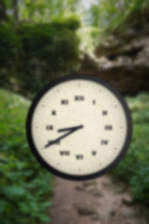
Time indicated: 8:40
